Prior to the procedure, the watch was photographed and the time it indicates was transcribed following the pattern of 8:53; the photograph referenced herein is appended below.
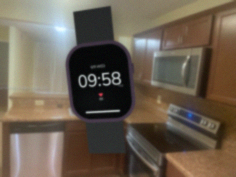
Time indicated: 9:58
